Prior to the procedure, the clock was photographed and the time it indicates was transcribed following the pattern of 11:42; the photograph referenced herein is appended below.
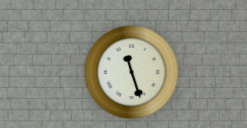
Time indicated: 11:27
